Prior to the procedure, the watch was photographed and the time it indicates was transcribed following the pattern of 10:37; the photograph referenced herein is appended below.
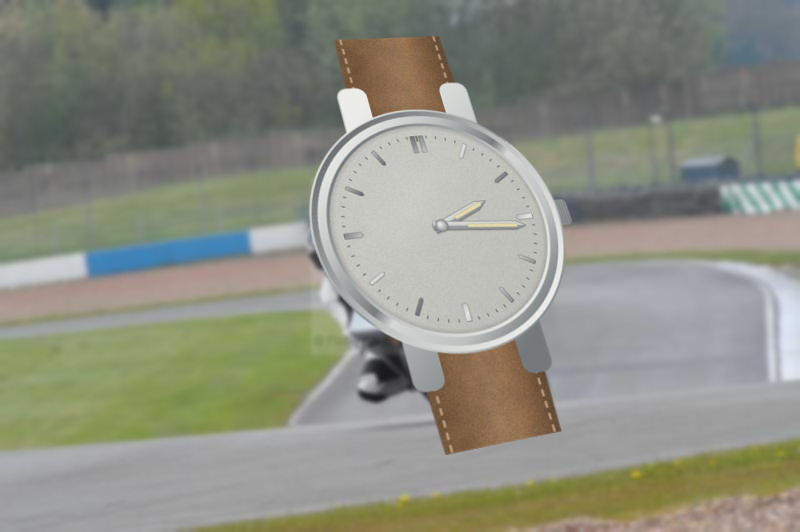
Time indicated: 2:16
